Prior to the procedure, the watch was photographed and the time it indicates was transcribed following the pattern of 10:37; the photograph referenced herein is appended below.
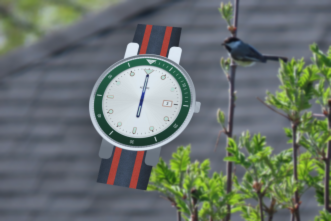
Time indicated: 6:00
